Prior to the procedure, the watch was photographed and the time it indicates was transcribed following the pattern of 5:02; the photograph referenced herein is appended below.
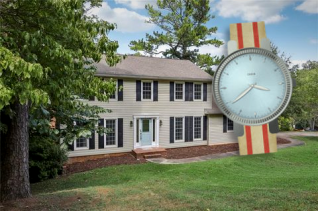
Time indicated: 3:39
